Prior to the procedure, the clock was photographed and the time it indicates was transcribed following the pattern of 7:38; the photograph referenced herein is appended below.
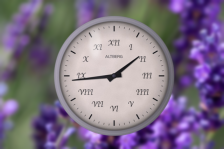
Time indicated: 1:44
